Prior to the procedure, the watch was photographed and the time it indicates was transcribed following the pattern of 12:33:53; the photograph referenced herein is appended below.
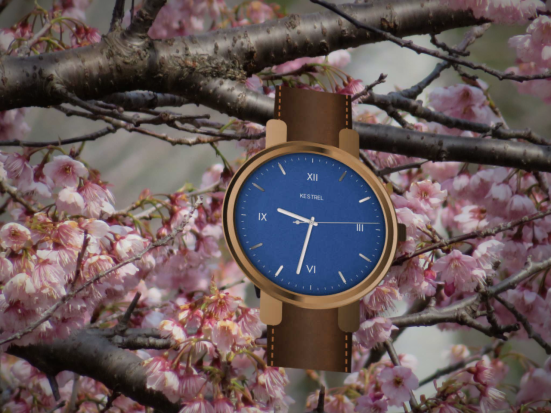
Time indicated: 9:32:14
